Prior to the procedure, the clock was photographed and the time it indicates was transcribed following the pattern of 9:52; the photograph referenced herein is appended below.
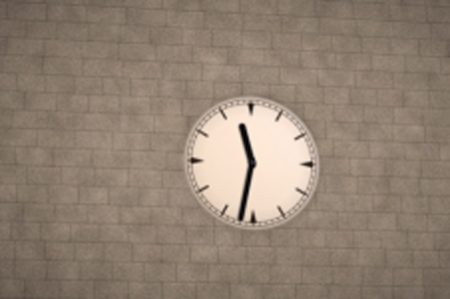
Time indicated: 11:32
